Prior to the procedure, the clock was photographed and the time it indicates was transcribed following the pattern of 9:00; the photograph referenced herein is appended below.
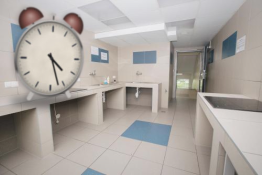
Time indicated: 4:27
